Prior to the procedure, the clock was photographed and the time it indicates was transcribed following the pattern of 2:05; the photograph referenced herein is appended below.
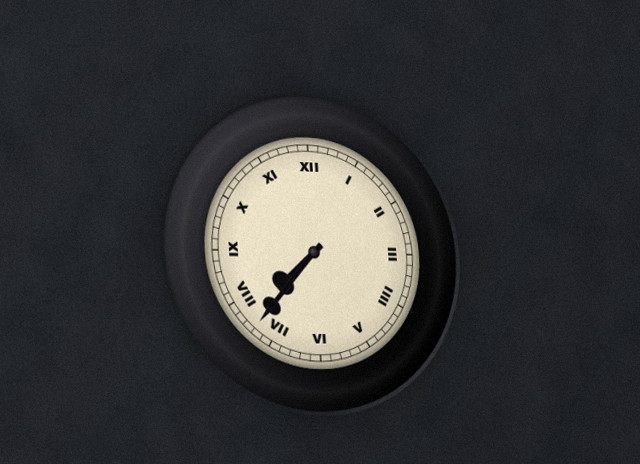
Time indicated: 7:37
